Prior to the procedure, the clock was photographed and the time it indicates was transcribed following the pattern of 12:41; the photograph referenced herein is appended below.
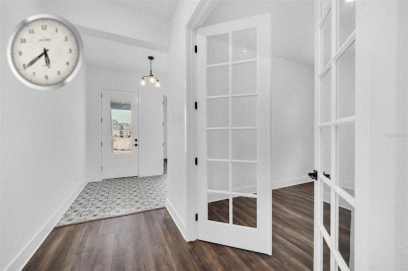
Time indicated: 5:39
